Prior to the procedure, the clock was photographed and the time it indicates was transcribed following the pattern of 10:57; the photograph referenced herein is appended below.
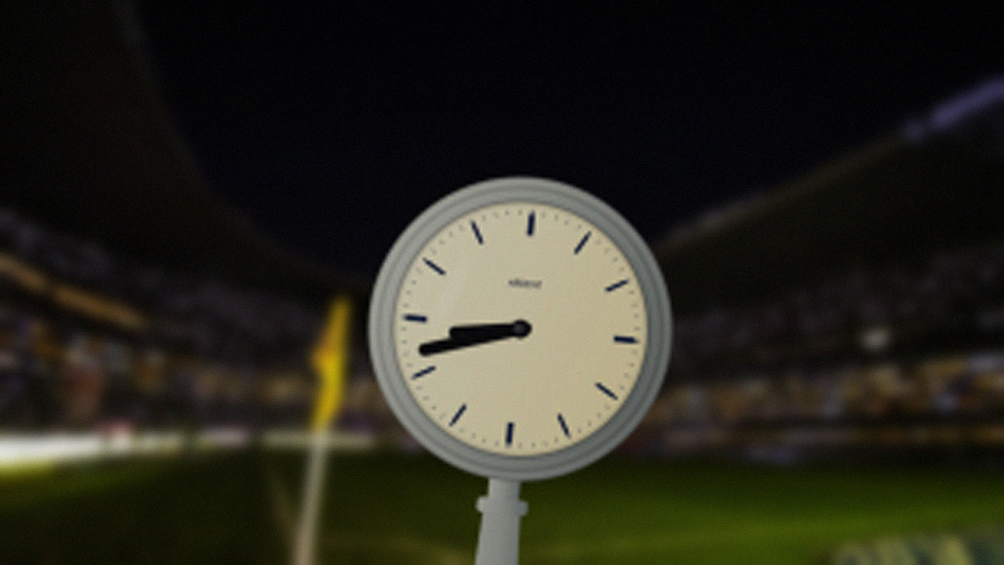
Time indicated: 8:42
